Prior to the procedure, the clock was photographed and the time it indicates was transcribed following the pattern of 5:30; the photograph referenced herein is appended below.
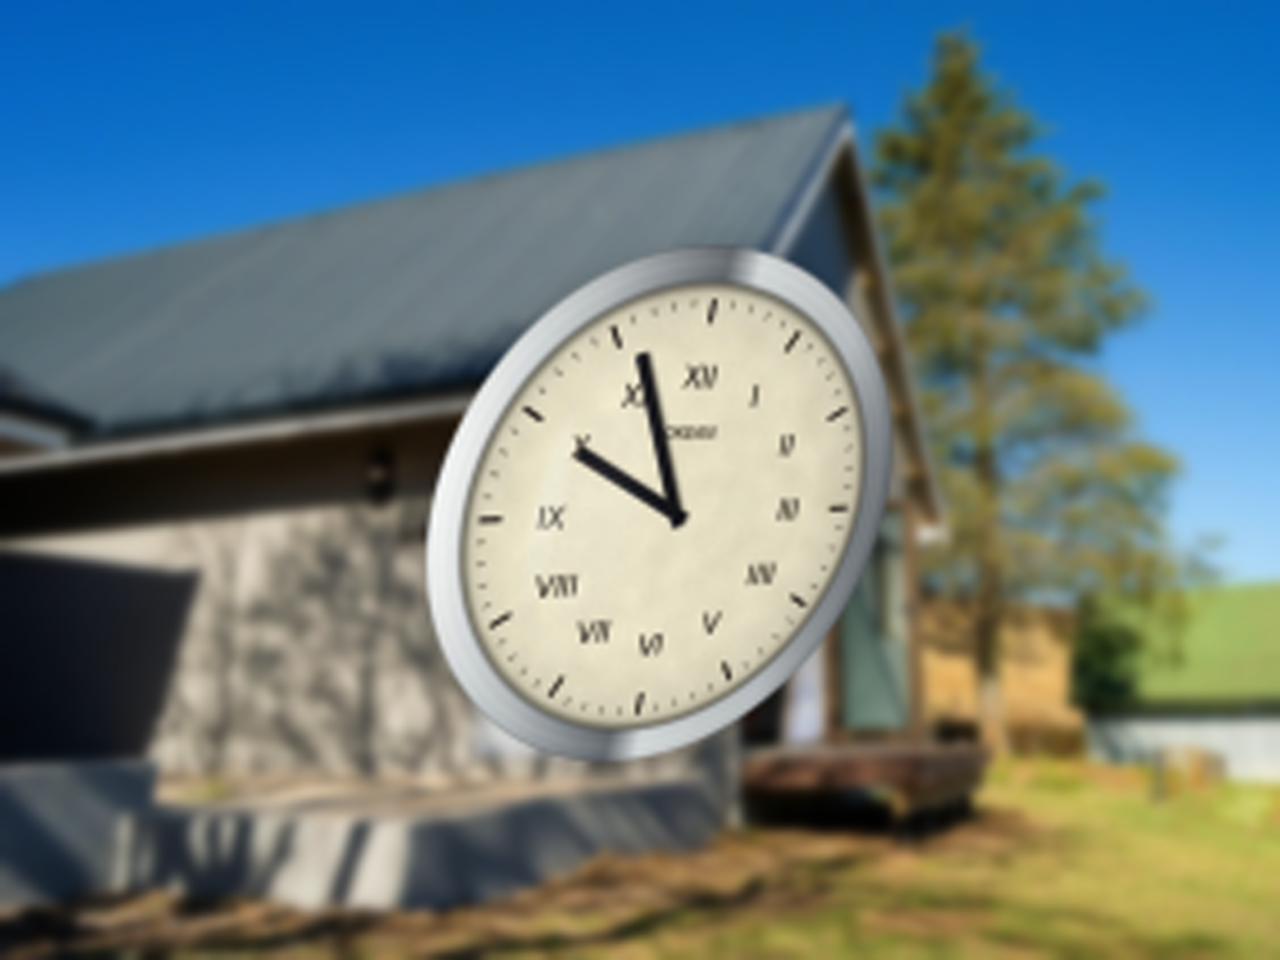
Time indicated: 9:56
